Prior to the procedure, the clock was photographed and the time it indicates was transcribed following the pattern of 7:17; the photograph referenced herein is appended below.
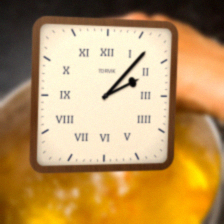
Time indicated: 2:07
